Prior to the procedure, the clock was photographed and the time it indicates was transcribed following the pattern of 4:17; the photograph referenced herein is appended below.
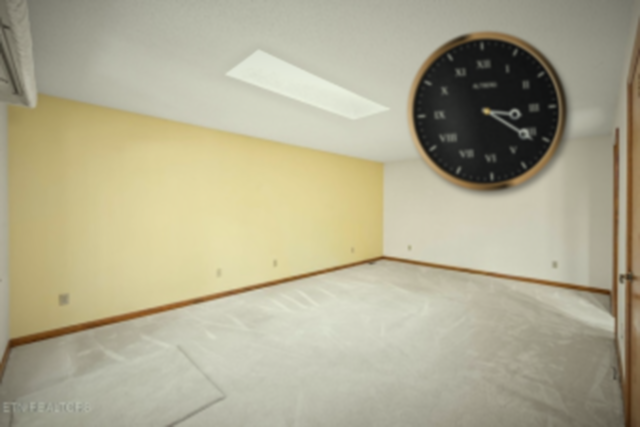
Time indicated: 3:21
